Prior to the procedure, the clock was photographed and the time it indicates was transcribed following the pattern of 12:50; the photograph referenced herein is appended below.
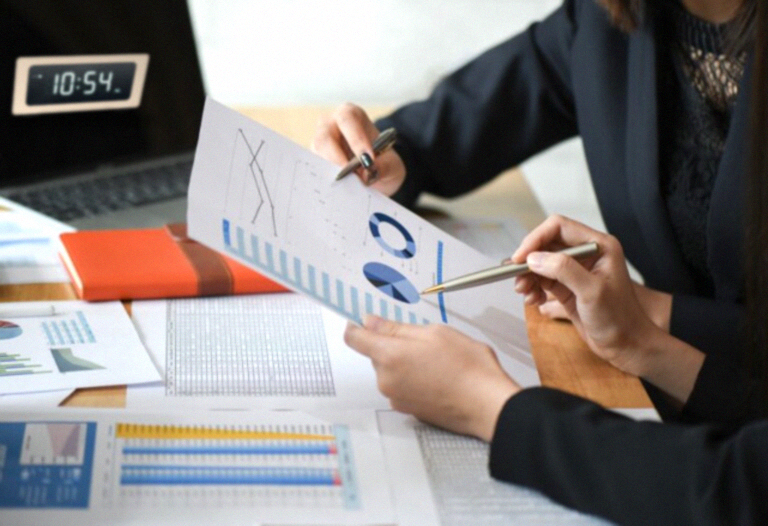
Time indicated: 10:54
